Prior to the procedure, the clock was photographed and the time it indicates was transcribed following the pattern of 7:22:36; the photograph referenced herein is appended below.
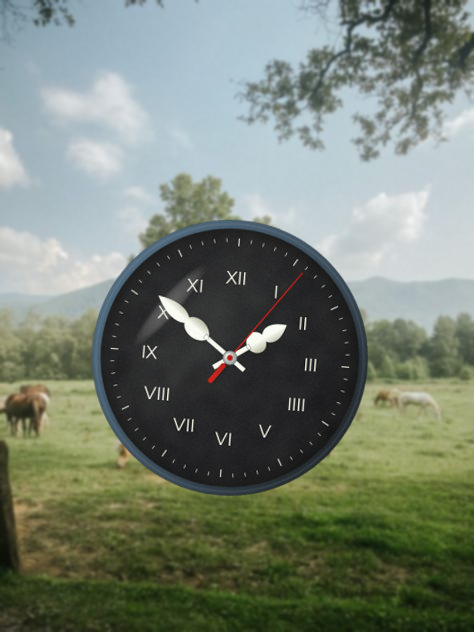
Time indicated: 1:51:06
